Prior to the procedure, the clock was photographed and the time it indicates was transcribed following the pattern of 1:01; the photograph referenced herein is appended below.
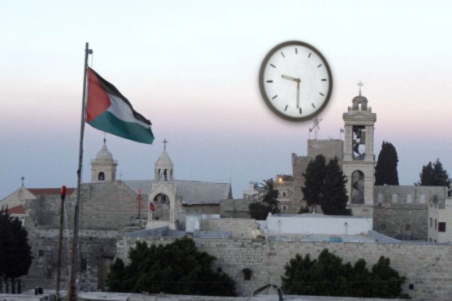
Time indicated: 9:31
